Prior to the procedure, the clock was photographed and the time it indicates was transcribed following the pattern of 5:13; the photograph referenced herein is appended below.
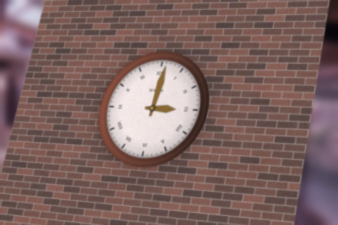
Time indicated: 3:01
